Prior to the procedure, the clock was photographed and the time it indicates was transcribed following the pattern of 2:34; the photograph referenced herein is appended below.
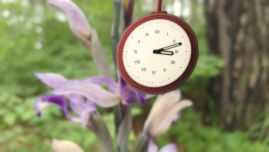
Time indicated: 3:12
